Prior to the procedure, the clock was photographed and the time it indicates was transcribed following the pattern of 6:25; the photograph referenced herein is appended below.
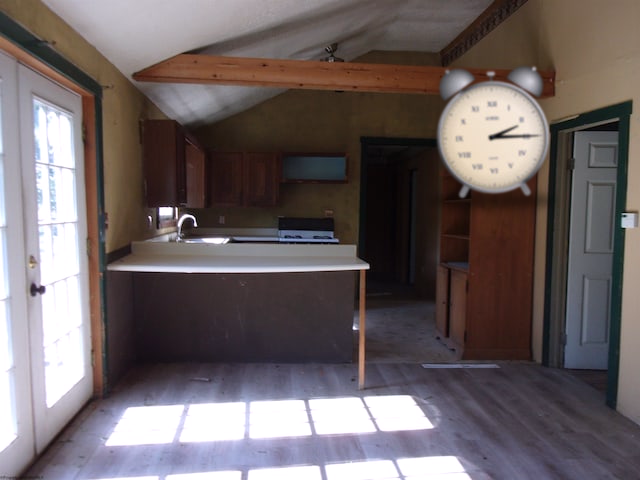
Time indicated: 2:15
